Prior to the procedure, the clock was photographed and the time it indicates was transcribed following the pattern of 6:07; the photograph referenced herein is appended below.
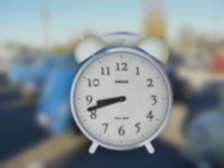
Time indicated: 8:42
